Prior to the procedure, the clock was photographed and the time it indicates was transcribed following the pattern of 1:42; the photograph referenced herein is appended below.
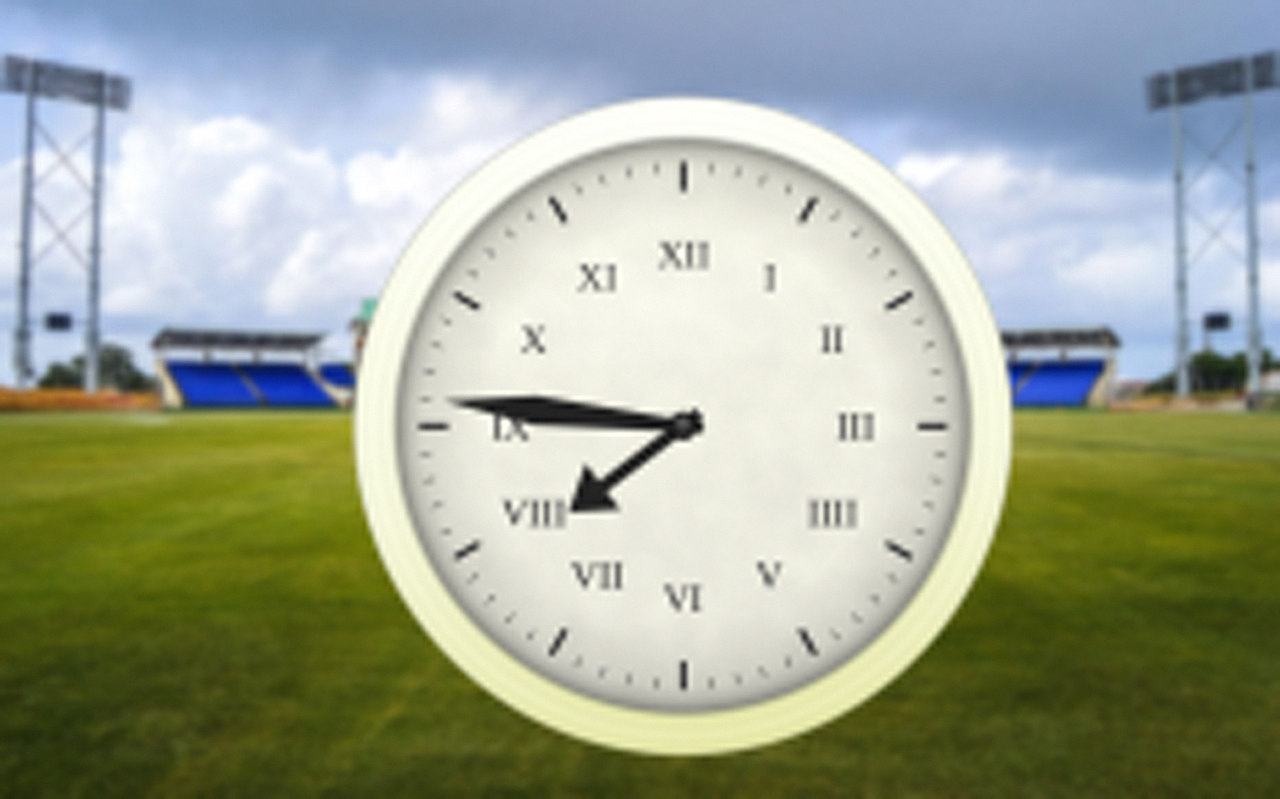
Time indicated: 7:46
